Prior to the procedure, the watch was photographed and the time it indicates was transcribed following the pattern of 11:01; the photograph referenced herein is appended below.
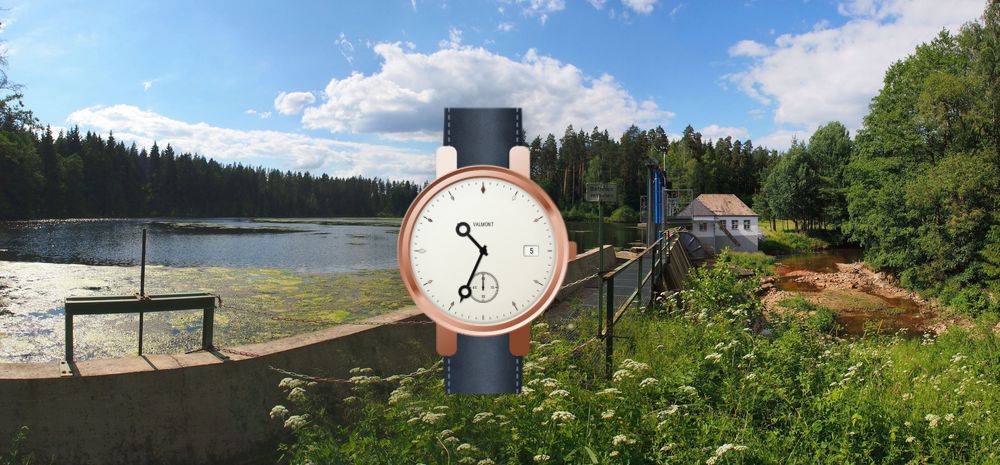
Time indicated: 10:34
